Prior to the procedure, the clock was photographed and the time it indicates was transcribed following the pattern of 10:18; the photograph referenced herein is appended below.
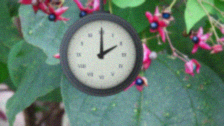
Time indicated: 2:00
